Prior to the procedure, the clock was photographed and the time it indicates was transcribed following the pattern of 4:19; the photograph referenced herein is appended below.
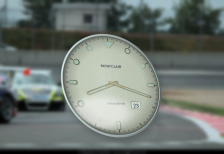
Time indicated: 8:18
